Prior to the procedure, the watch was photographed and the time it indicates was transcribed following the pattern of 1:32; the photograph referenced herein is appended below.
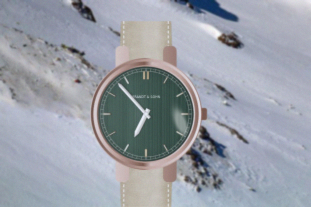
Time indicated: 6:53
